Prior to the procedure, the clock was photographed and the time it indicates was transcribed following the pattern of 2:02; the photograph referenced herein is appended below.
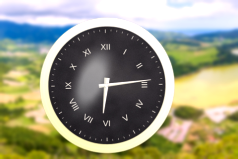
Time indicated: 6:14
